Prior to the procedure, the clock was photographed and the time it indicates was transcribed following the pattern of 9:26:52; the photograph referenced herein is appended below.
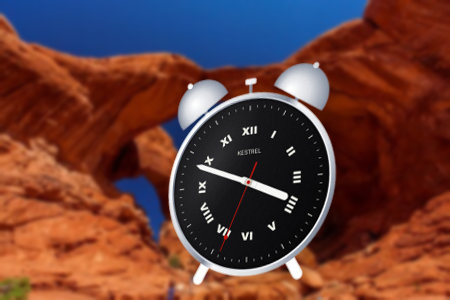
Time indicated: 3:48:34
